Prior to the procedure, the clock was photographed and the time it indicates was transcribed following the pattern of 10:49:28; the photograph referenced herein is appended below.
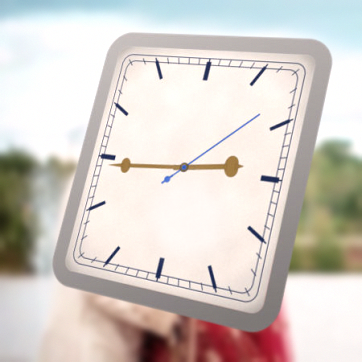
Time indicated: 2:44:08
